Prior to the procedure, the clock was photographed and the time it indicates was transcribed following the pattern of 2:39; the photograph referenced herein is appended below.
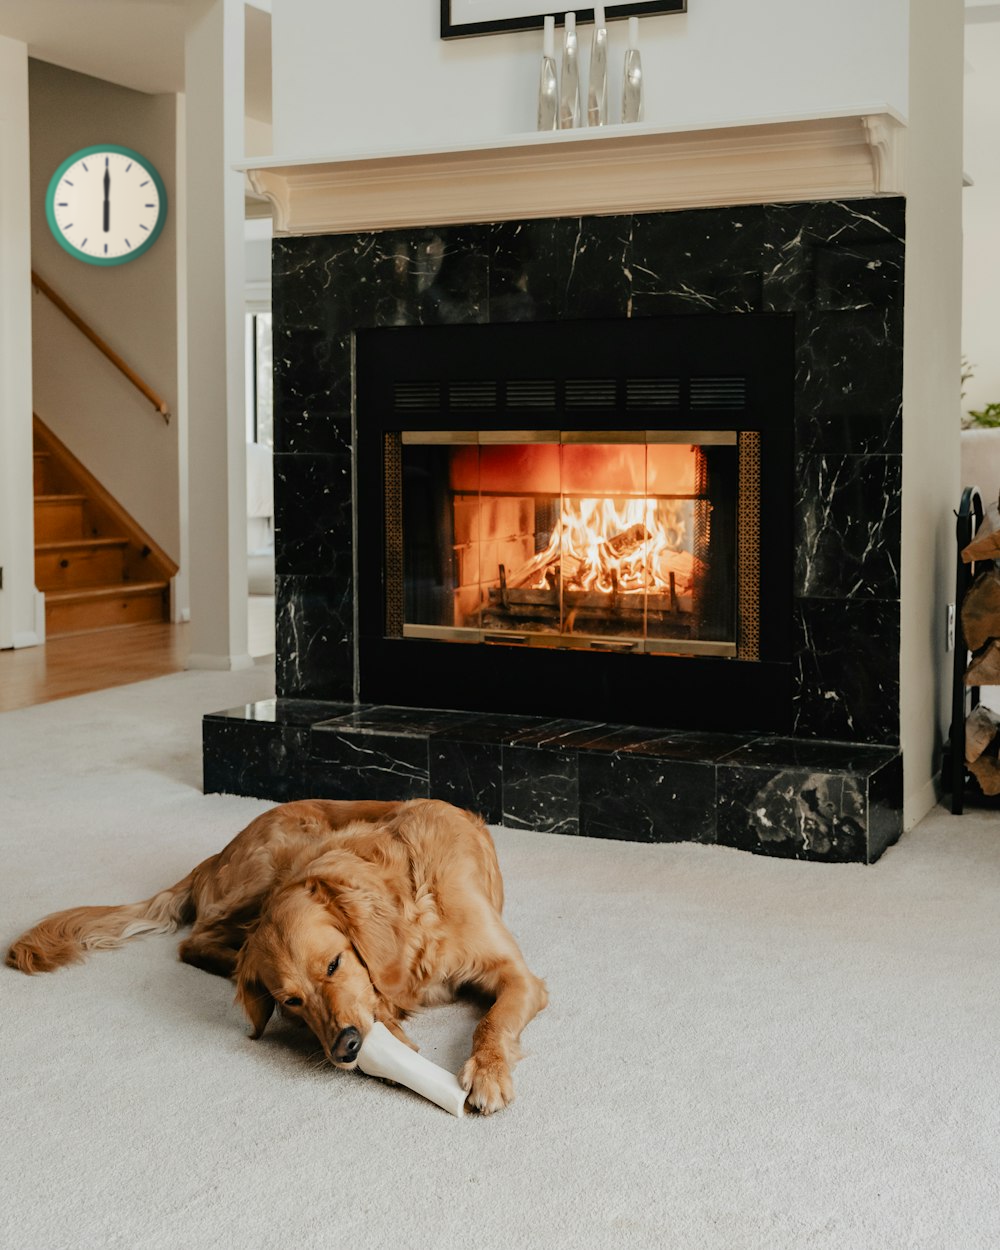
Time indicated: 6:00
